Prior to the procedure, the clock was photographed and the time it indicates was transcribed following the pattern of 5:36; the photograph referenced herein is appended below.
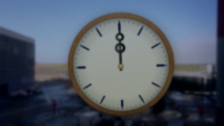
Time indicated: 12:00
